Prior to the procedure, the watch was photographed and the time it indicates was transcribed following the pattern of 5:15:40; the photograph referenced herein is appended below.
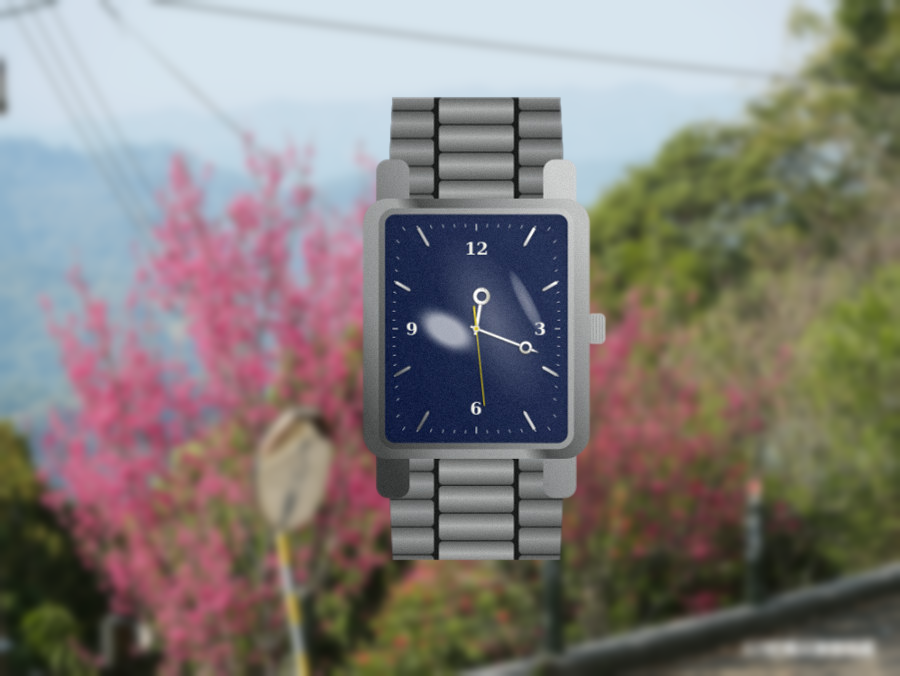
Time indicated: 12:18:29
